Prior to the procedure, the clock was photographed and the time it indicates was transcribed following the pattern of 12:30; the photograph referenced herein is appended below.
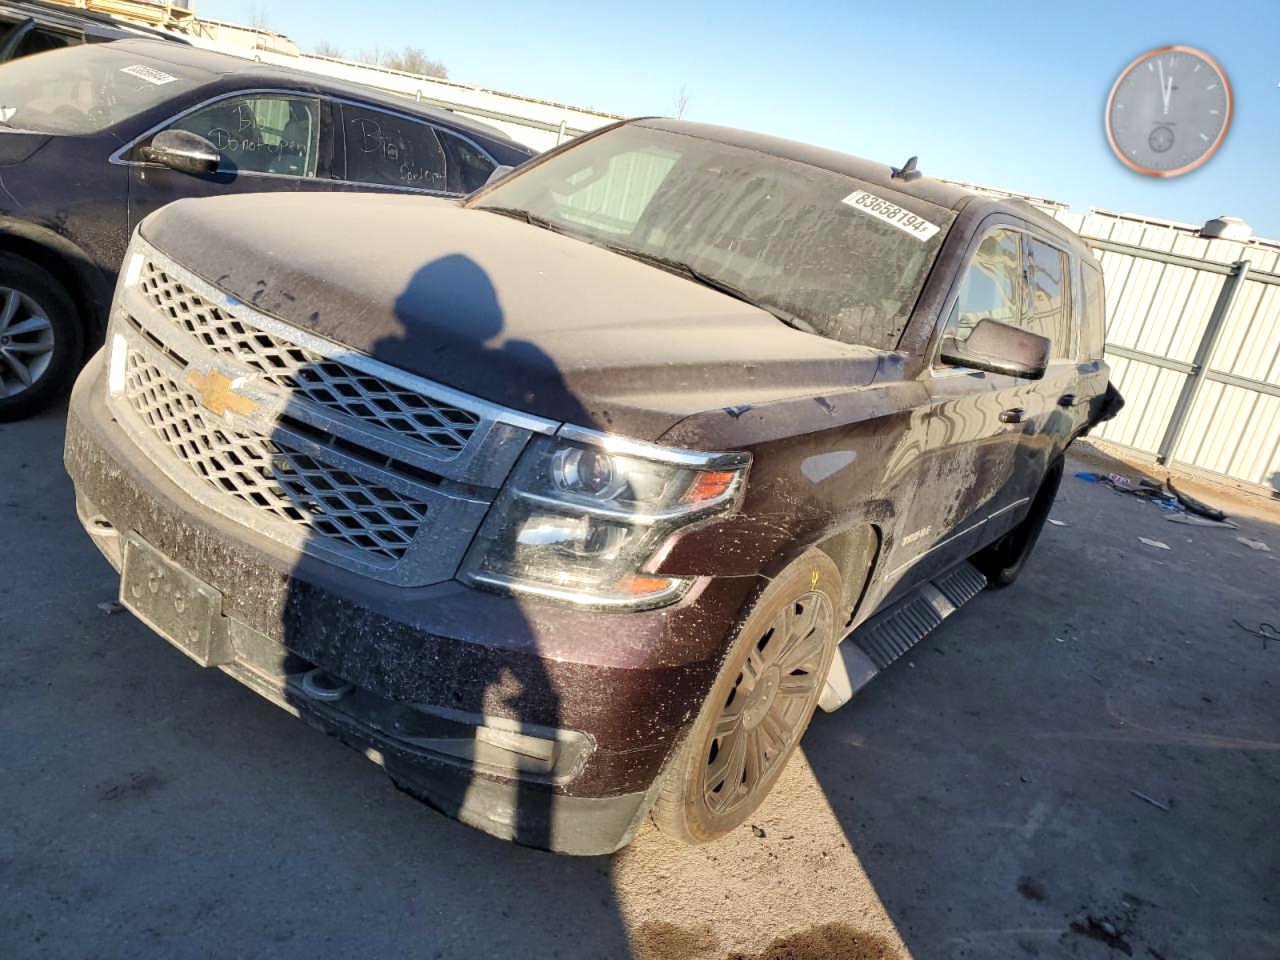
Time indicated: 11:57
